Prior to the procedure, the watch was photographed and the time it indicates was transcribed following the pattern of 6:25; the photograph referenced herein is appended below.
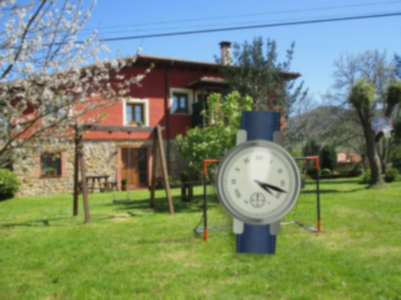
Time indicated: 4:18
